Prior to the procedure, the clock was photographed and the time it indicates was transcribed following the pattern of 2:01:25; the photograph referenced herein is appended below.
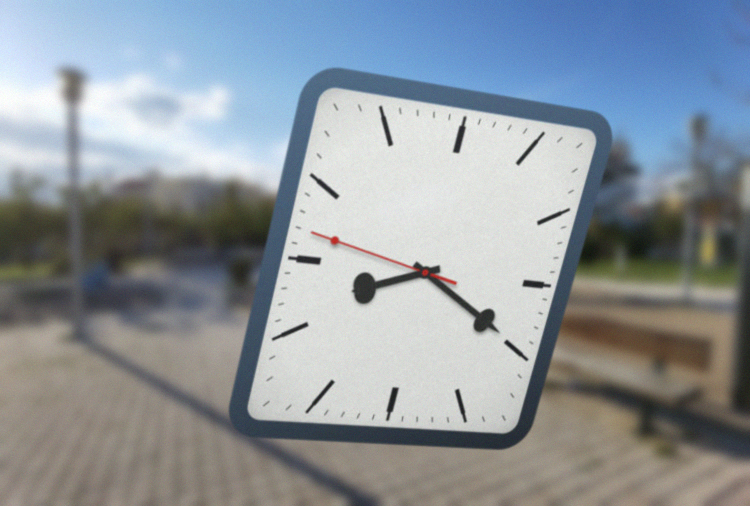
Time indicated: 8:19:47
